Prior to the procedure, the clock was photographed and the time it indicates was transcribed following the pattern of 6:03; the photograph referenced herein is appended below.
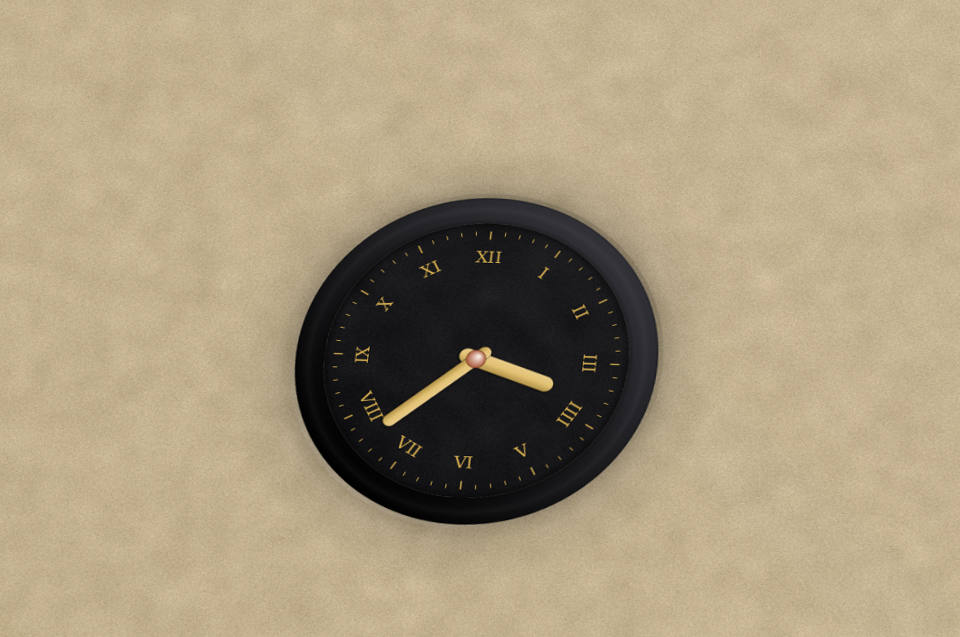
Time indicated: 3:38
